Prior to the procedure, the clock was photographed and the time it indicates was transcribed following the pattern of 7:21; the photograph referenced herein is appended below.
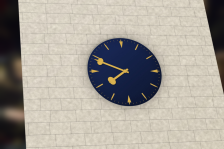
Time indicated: 7:49
